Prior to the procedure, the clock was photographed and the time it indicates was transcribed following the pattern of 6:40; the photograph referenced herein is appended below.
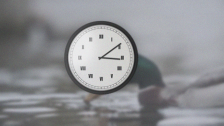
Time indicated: 3:09
